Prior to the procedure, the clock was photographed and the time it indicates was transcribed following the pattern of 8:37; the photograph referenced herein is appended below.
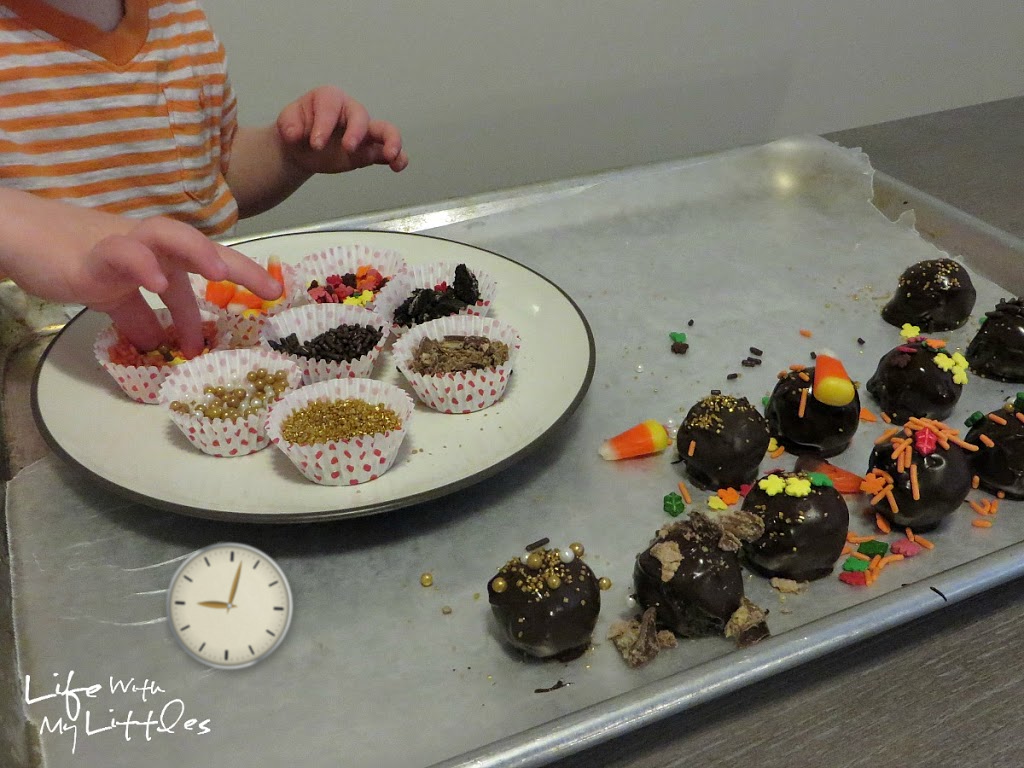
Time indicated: 9:02
